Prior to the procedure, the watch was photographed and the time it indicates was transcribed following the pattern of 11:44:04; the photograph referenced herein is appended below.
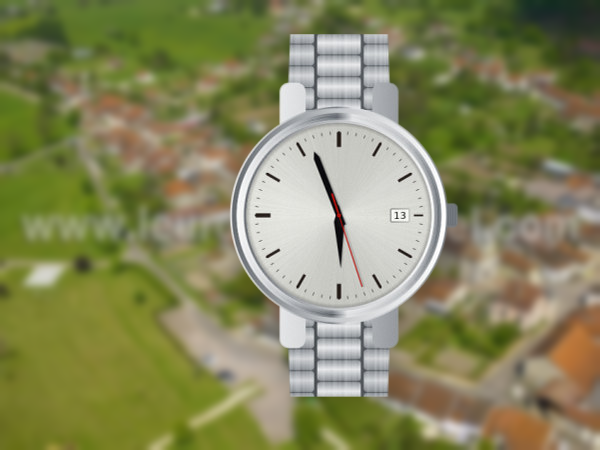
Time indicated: 5:56:27
